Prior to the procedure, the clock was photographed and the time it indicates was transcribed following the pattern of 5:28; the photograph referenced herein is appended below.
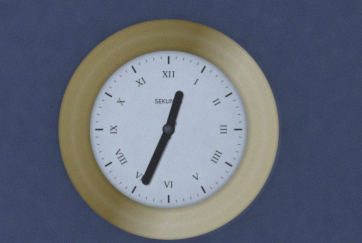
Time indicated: 12:34
